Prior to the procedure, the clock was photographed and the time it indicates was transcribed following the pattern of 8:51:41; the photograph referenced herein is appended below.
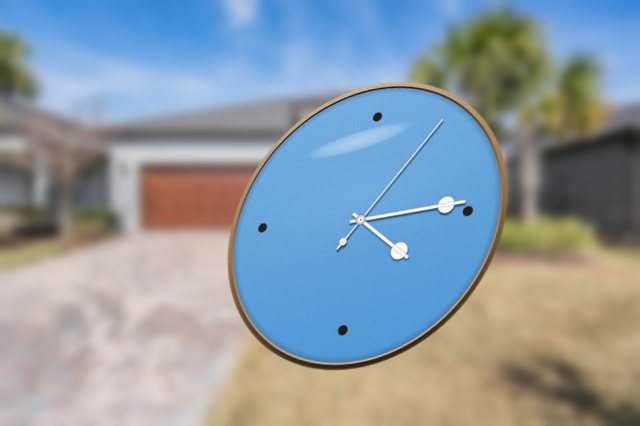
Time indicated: 4:14:06
